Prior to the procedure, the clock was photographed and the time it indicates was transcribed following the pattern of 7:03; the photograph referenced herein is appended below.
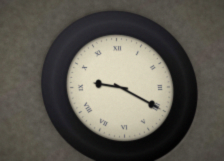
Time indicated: 9:20
